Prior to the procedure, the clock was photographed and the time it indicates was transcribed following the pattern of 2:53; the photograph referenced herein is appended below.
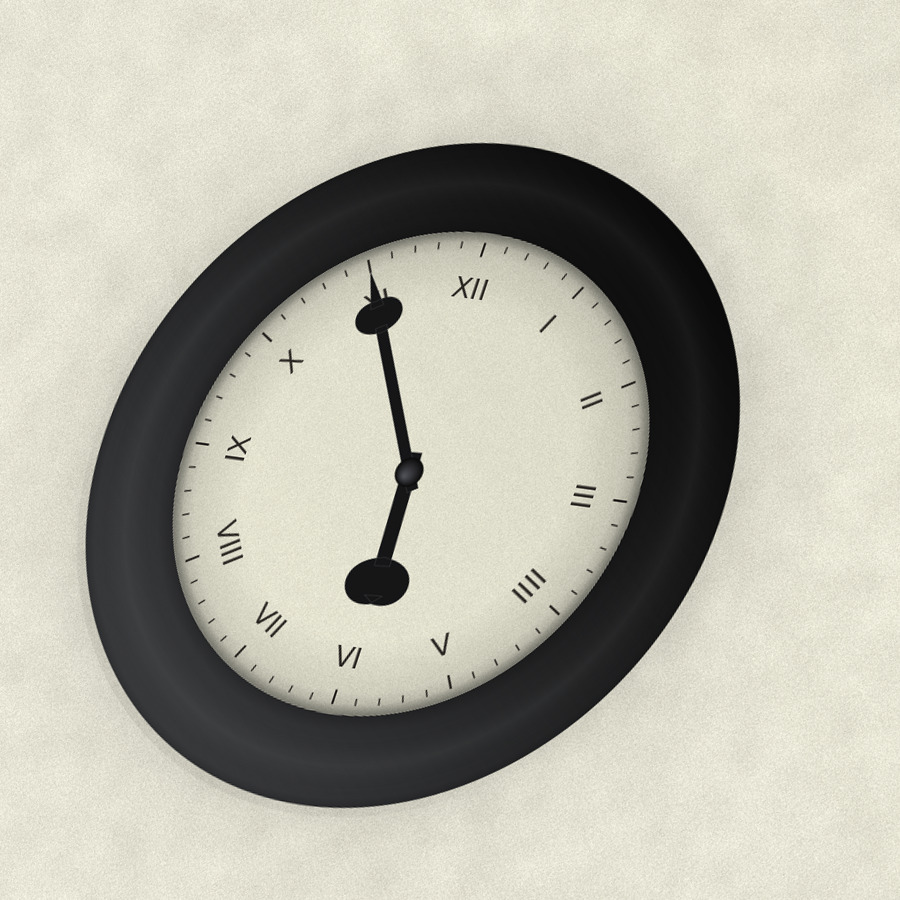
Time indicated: 5:55
